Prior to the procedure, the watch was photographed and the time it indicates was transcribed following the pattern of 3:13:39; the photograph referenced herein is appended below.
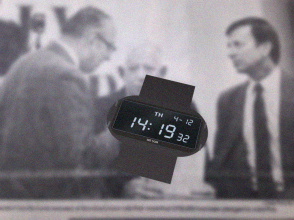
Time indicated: 14:19:32
